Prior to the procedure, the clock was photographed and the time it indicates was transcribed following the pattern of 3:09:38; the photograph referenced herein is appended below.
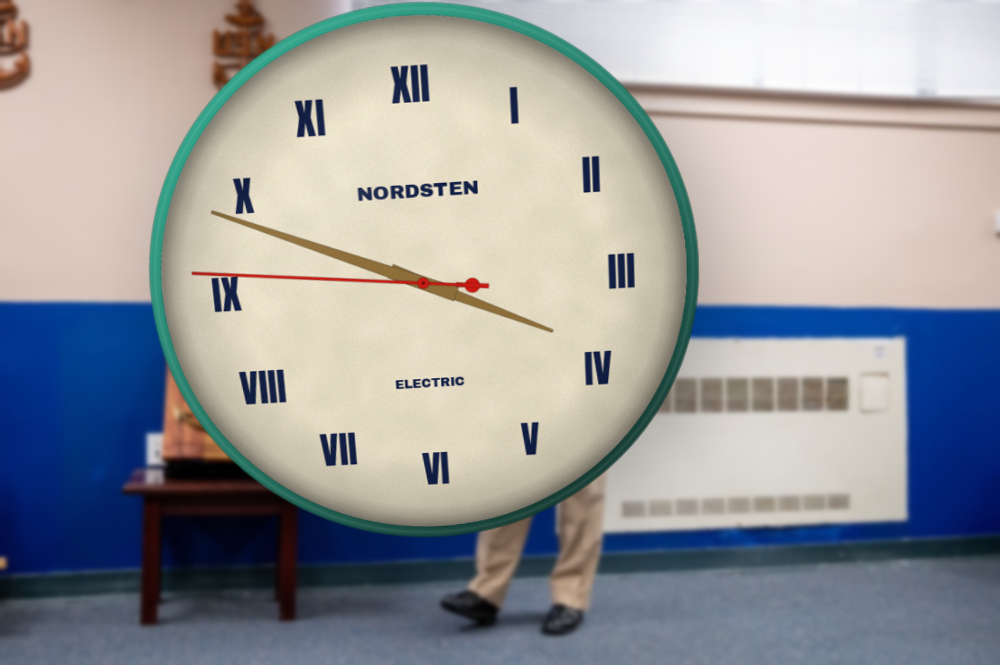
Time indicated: 3:48:46
